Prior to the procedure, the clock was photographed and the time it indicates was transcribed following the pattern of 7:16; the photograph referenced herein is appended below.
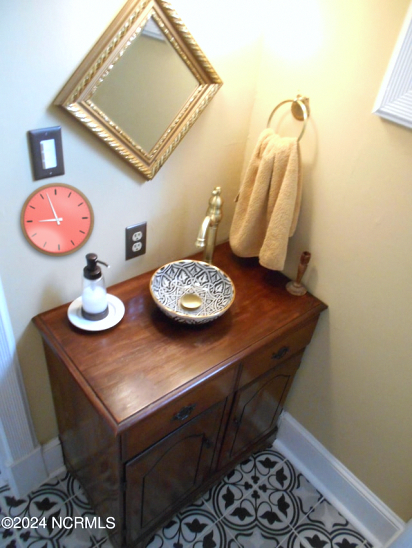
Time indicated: 8:57
